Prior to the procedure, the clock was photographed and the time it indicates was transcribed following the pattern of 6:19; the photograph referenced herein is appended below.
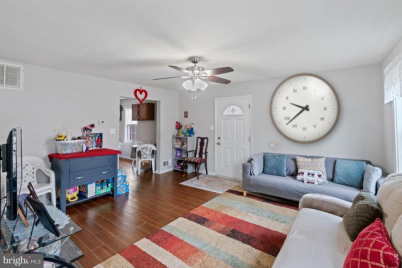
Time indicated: 9:38
